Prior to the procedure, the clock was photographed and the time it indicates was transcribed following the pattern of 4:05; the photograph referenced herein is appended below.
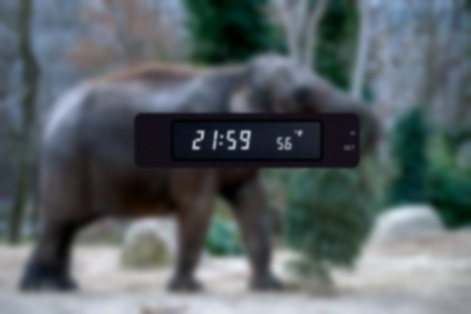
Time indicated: 21:59
